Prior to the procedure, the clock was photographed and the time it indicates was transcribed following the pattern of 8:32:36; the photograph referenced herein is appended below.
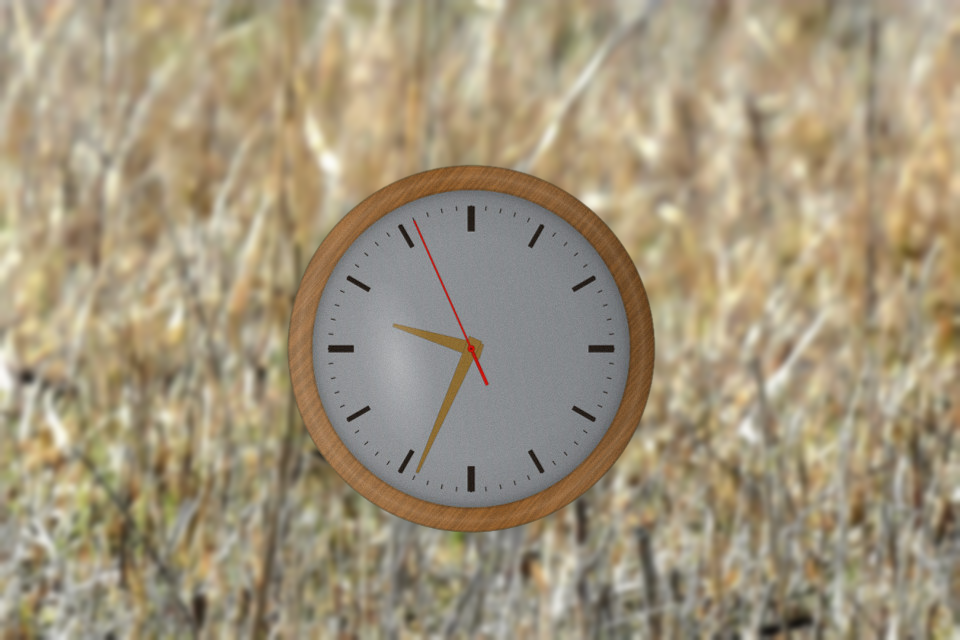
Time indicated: 9:33:56
